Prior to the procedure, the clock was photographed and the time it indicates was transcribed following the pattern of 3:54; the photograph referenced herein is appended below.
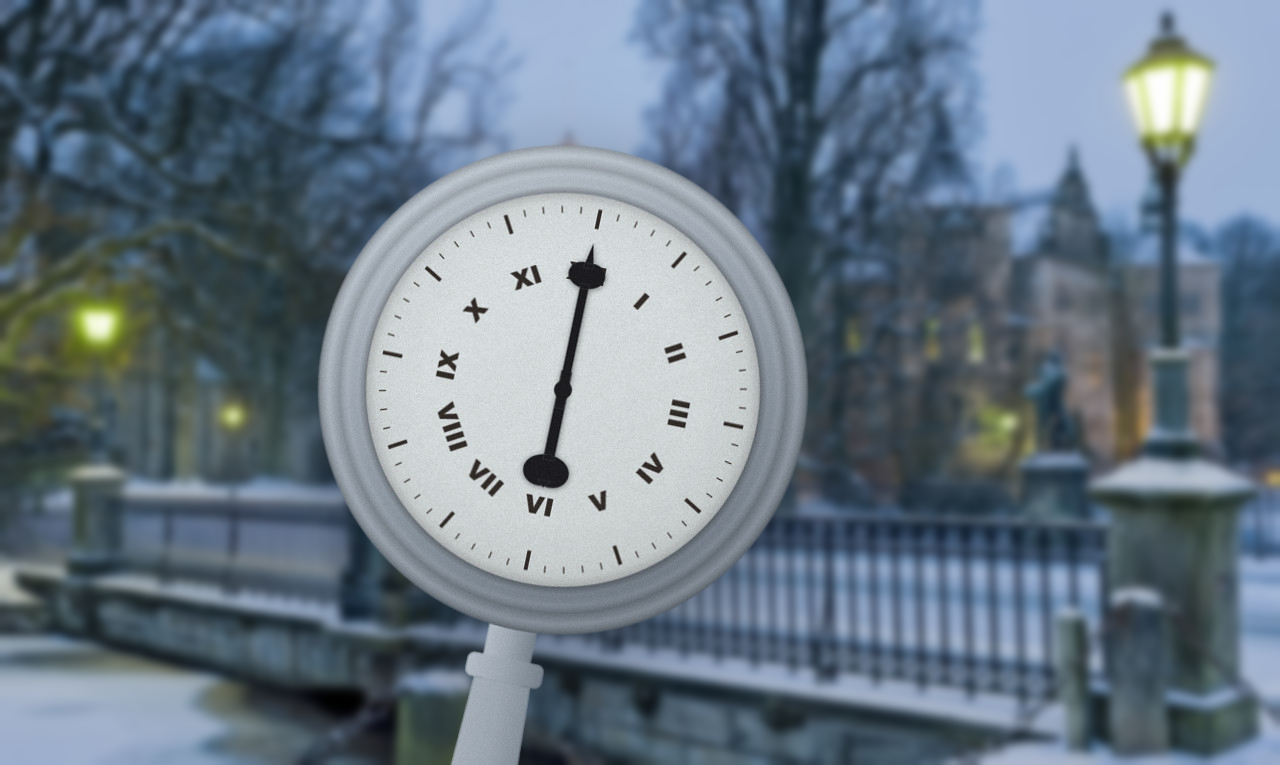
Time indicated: 6:00
